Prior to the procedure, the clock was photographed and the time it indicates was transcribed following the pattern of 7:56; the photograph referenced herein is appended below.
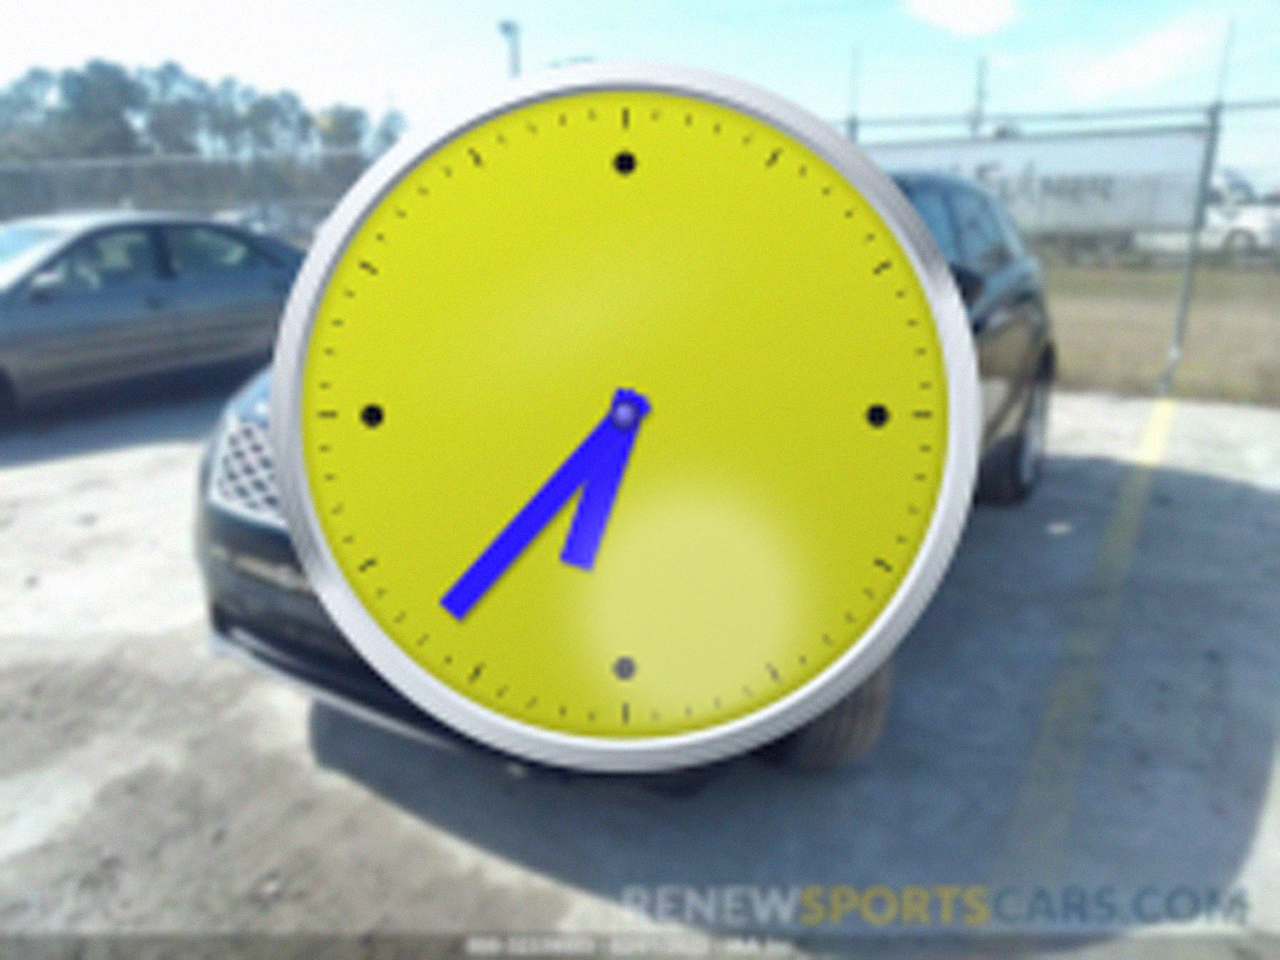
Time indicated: 6:37
